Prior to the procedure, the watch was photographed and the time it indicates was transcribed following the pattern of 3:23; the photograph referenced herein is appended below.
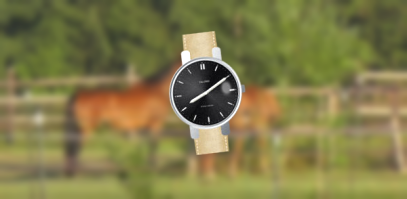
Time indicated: 8:10
